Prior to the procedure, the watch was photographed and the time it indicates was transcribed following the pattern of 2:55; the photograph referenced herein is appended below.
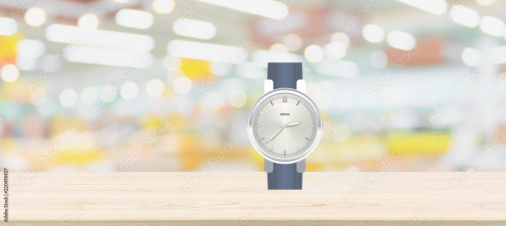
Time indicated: 2:38
